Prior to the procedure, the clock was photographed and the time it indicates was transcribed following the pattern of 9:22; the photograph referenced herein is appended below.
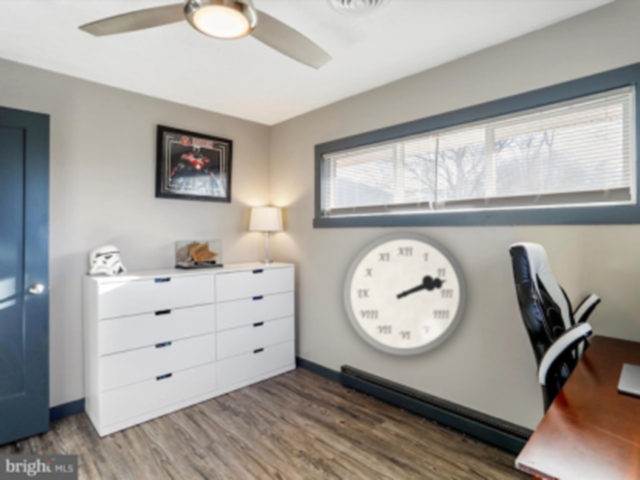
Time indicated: 2:12
